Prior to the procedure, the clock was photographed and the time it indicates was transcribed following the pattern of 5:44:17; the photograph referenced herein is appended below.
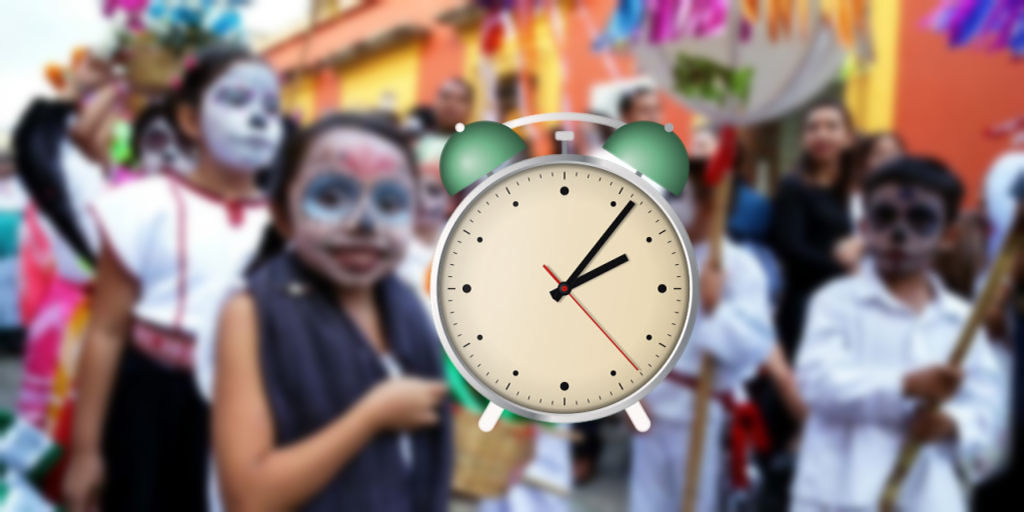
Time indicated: 2:06:23
